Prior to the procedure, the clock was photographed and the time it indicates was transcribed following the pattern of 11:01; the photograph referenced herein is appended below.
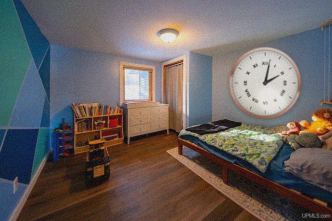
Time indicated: 2:02
